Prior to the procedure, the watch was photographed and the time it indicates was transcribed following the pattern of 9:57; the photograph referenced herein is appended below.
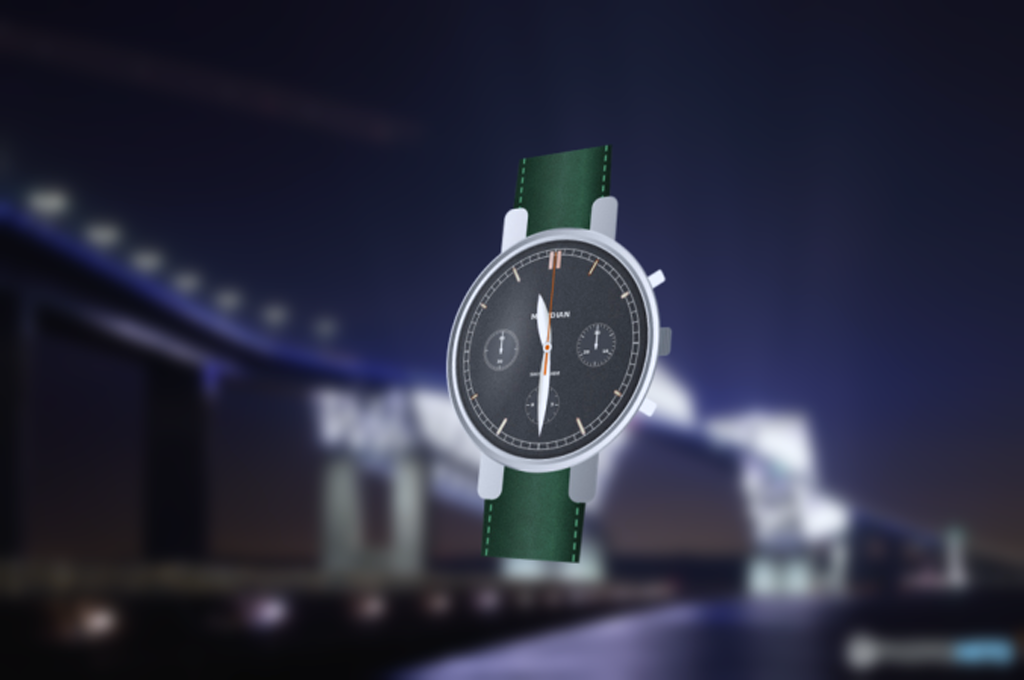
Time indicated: 11:30
